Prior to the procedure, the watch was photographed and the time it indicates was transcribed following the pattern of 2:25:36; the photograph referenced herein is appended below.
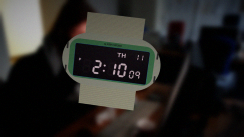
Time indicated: 2:10:09
